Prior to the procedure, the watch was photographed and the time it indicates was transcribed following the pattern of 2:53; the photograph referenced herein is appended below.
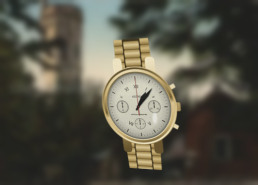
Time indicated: 1:07
